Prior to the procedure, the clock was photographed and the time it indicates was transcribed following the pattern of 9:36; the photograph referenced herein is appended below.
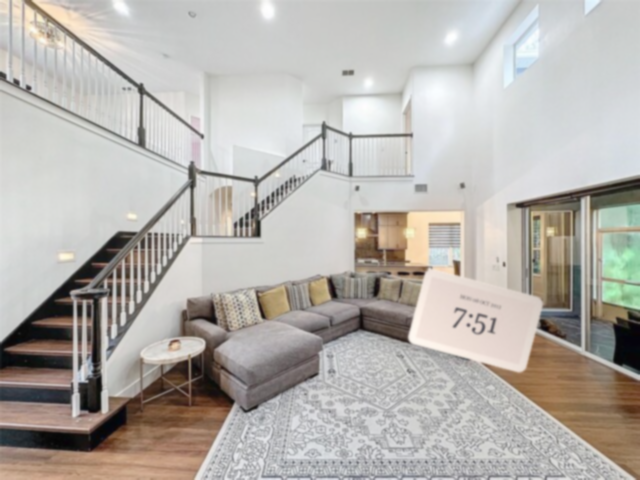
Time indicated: 7:51
